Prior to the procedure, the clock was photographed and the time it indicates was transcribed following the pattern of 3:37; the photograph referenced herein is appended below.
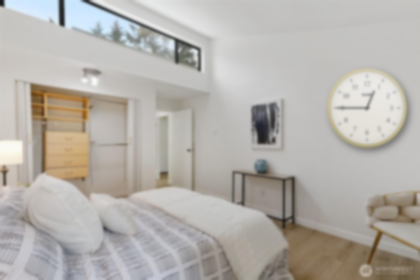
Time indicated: 12:45
